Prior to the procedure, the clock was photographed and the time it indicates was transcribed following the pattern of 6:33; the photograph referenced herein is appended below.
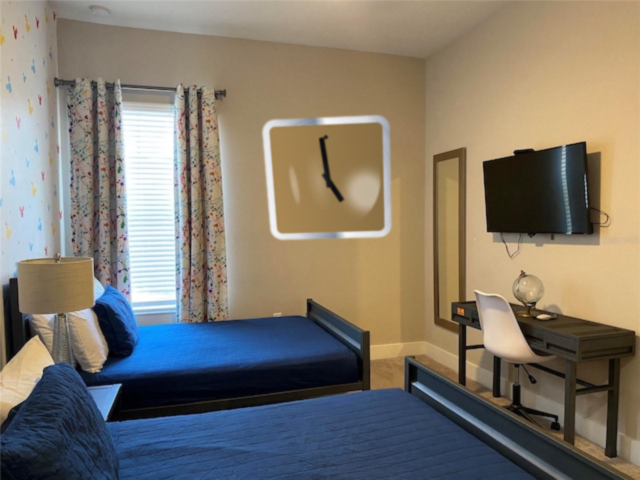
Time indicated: 4:59
